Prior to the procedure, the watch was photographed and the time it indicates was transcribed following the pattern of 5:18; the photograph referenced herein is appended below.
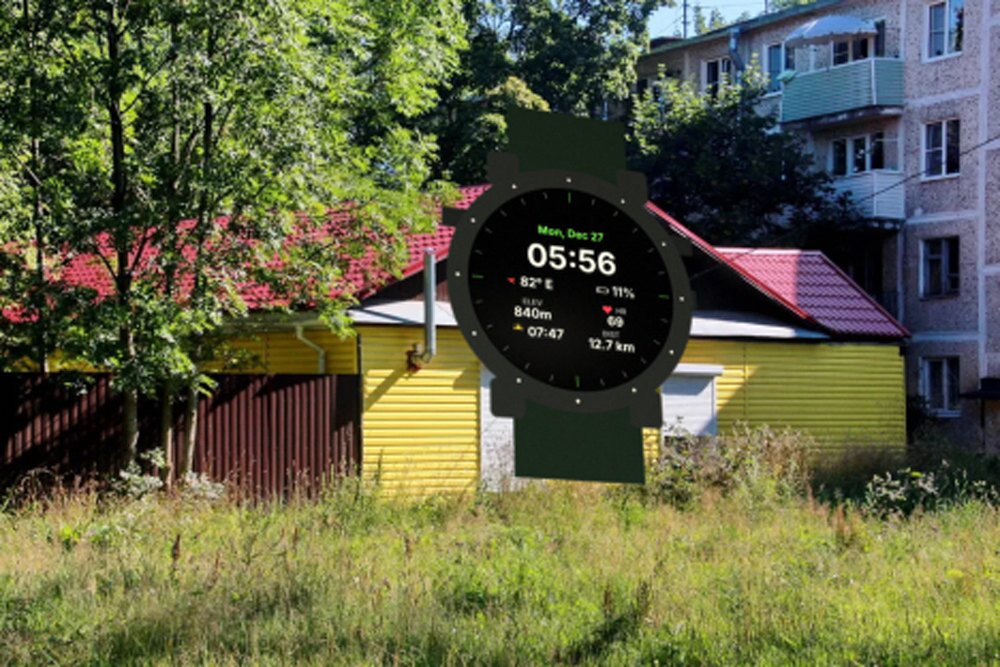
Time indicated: 5:56
